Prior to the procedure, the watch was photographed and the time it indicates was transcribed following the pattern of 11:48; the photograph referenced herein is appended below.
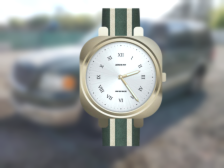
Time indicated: 2:24
